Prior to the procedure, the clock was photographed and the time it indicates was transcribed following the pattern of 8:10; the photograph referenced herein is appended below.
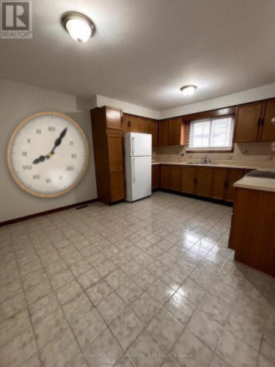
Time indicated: 8:05
